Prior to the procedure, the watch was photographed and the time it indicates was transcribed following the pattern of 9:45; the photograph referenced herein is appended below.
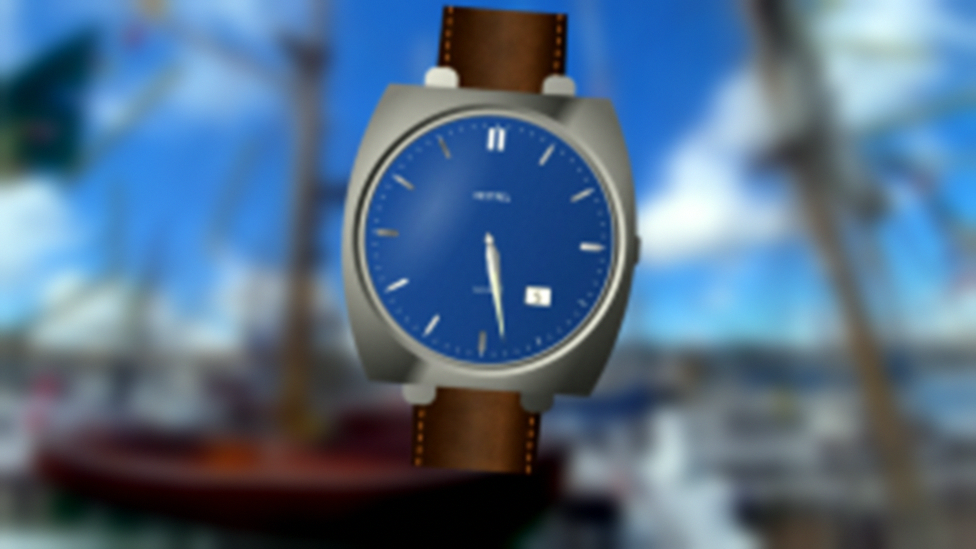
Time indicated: 5:28
